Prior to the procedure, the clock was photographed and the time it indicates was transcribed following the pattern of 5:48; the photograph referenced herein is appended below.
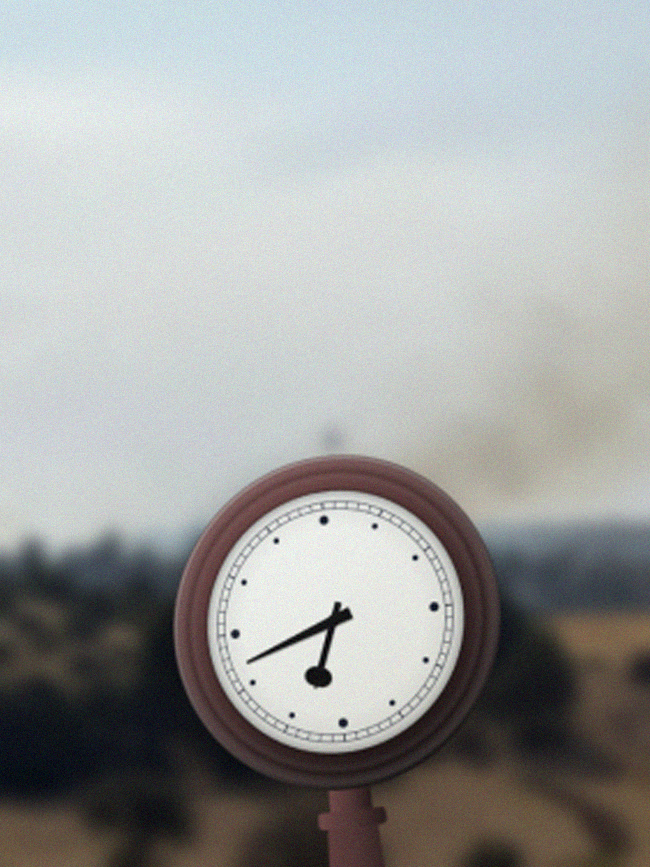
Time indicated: 6:42
